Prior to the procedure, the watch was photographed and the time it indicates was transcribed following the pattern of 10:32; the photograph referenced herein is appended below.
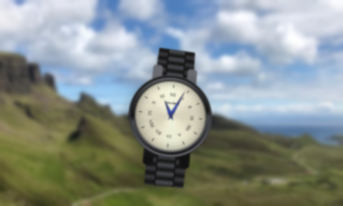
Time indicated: 11:04
